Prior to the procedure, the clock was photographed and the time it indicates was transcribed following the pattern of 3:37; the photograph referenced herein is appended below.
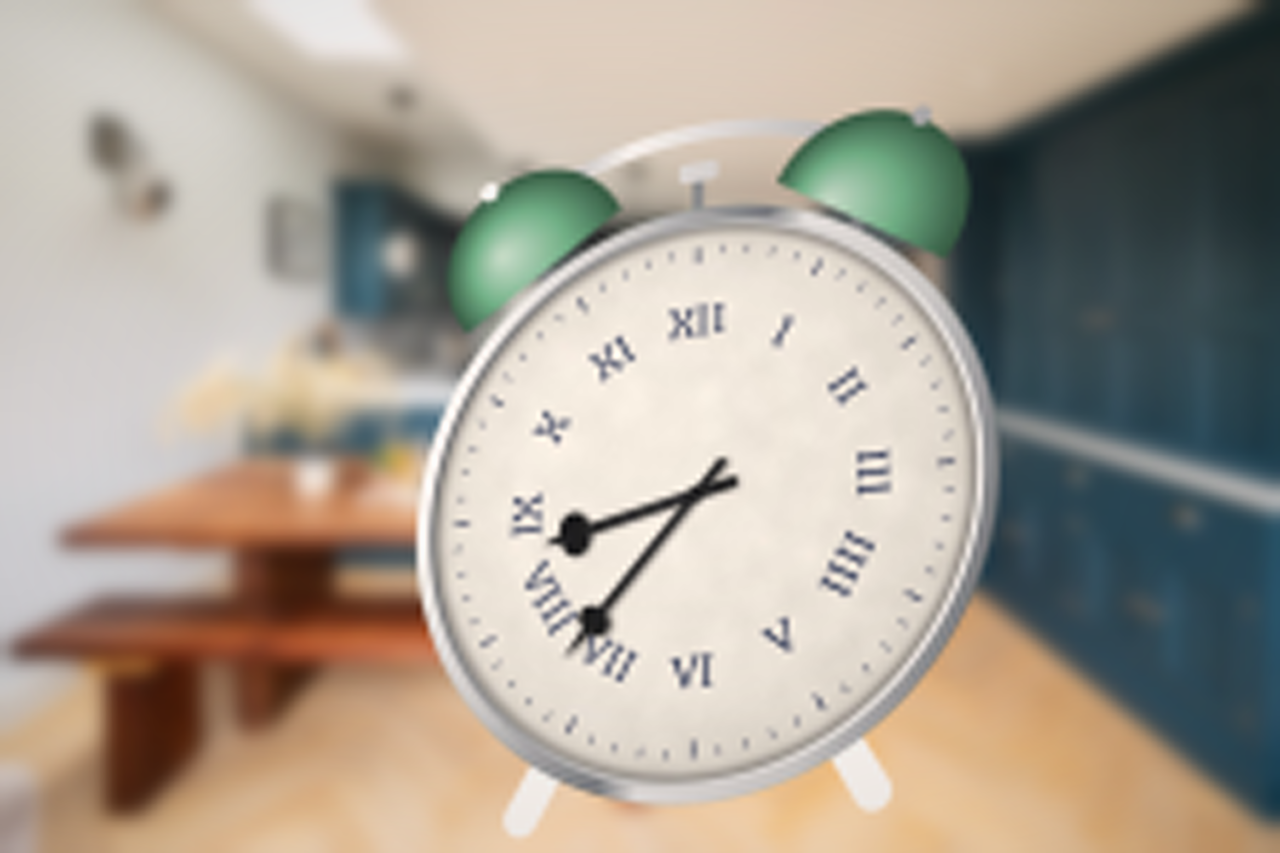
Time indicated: 8:37
